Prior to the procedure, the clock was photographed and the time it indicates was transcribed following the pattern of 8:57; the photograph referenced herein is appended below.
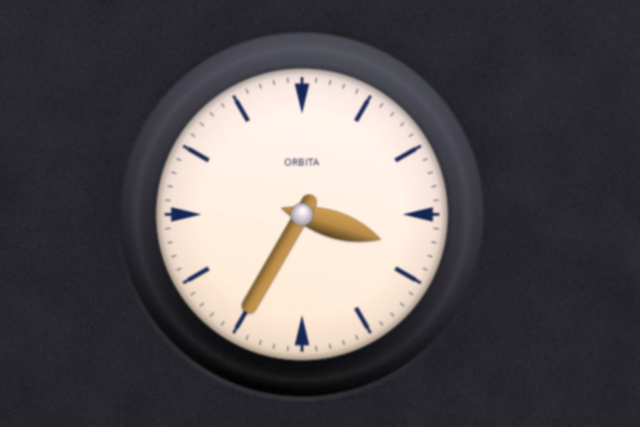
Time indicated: 3:35
